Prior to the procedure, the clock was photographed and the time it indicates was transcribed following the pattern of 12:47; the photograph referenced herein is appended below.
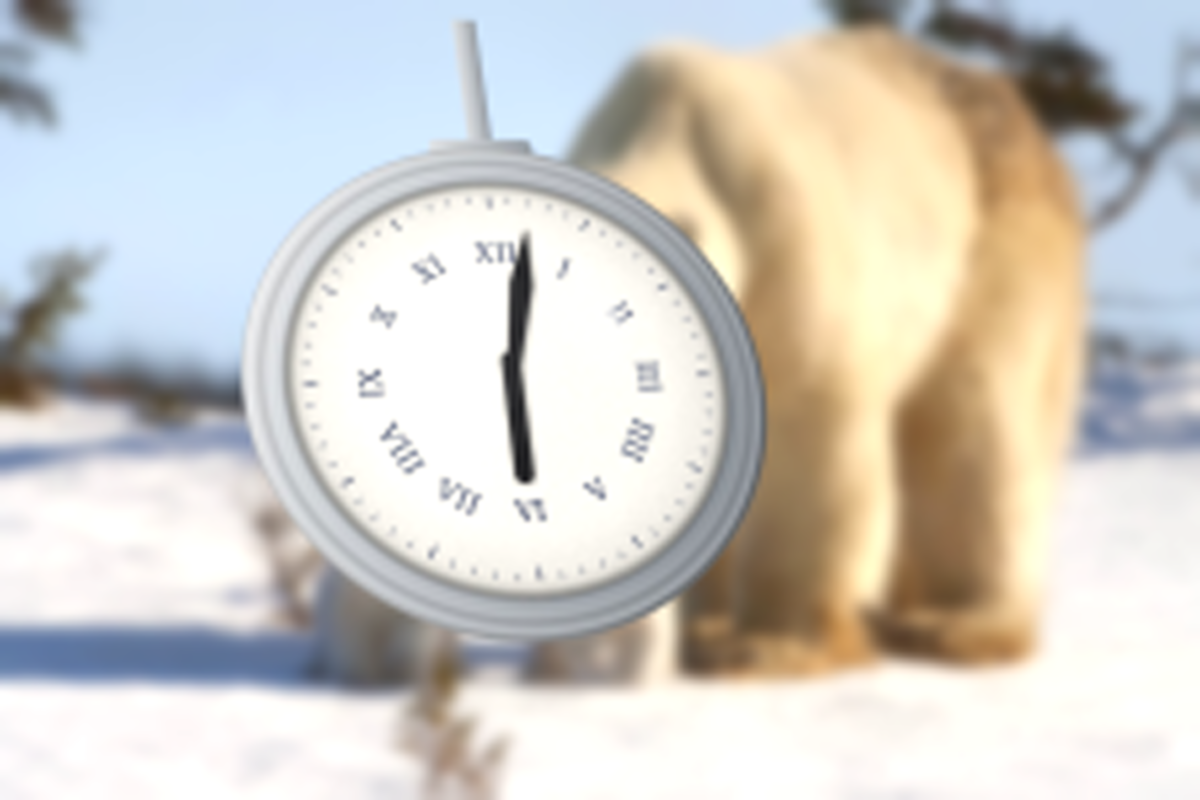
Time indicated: 6:02
